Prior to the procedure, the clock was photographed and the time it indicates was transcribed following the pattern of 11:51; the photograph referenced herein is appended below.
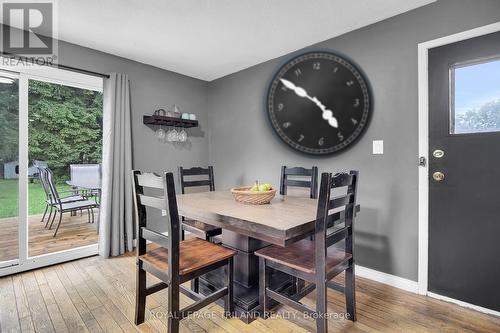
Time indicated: 4:51
